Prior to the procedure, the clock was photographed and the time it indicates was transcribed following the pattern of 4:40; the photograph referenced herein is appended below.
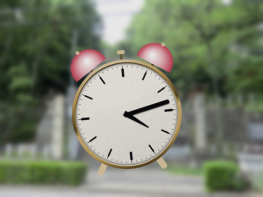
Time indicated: 4:13
